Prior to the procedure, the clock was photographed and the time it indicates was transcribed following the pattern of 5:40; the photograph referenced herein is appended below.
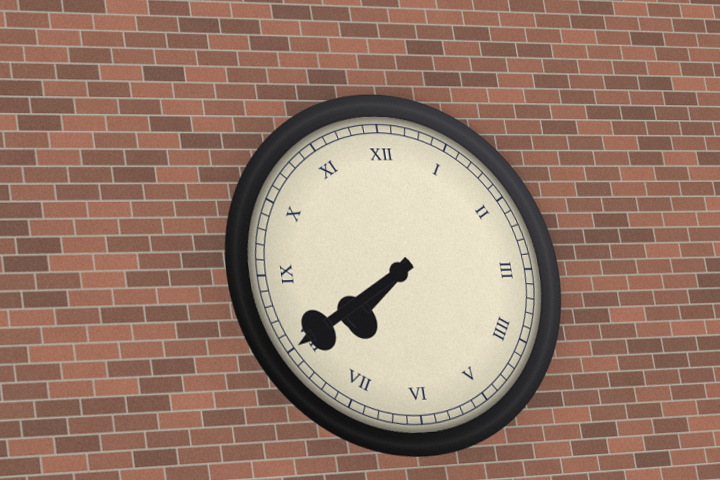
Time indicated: 7:40
